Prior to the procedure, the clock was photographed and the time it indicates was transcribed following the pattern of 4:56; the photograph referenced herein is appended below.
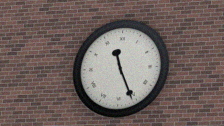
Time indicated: 11:26
